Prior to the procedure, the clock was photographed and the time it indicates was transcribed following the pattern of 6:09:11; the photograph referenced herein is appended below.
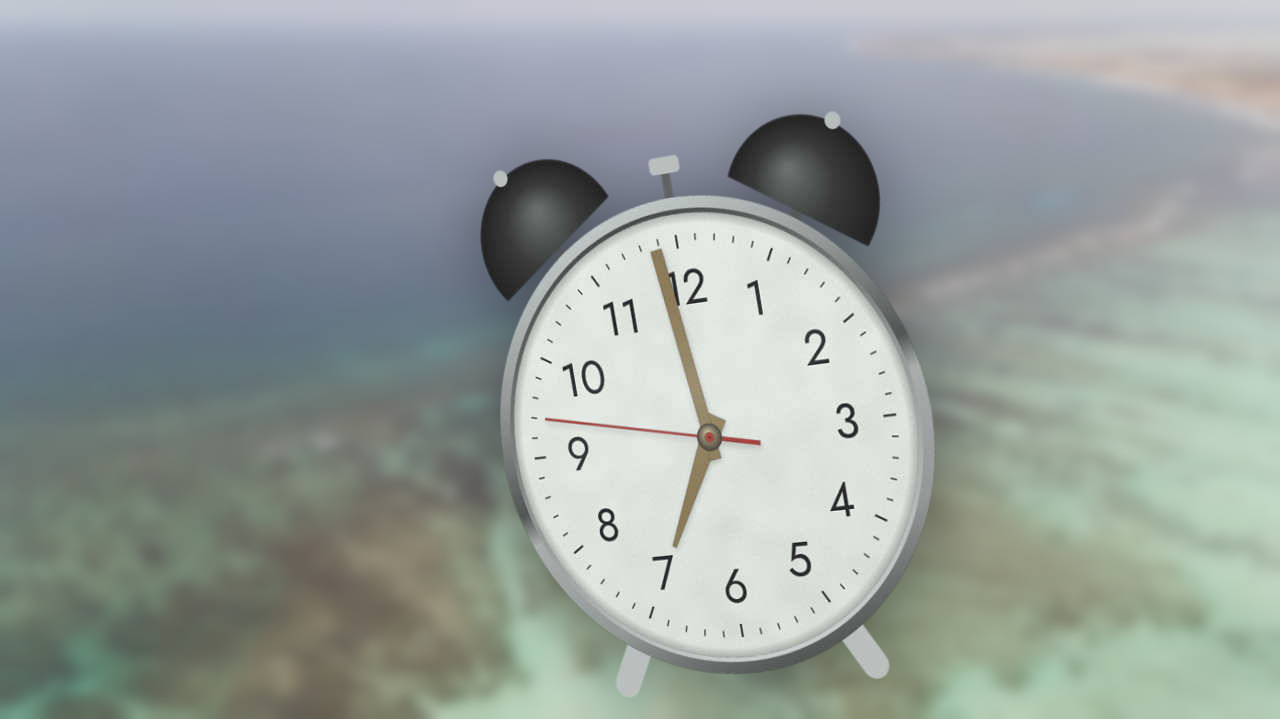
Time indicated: 6:58:47
